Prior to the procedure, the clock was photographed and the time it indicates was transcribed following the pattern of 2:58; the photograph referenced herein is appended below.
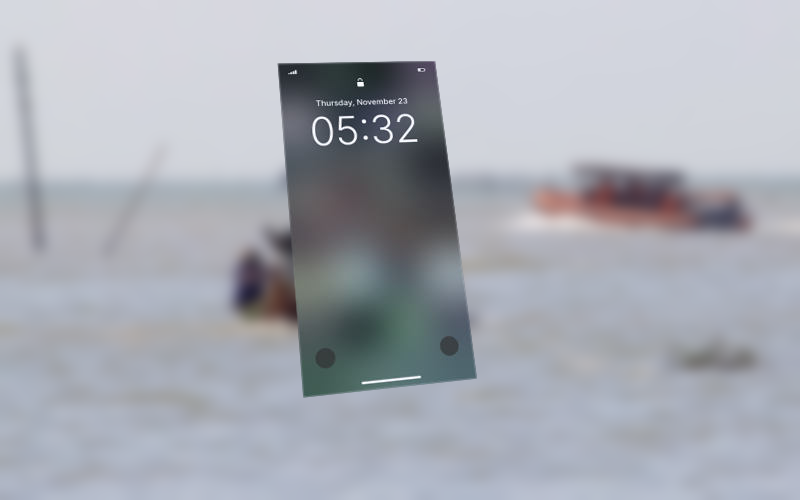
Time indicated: 5:32
